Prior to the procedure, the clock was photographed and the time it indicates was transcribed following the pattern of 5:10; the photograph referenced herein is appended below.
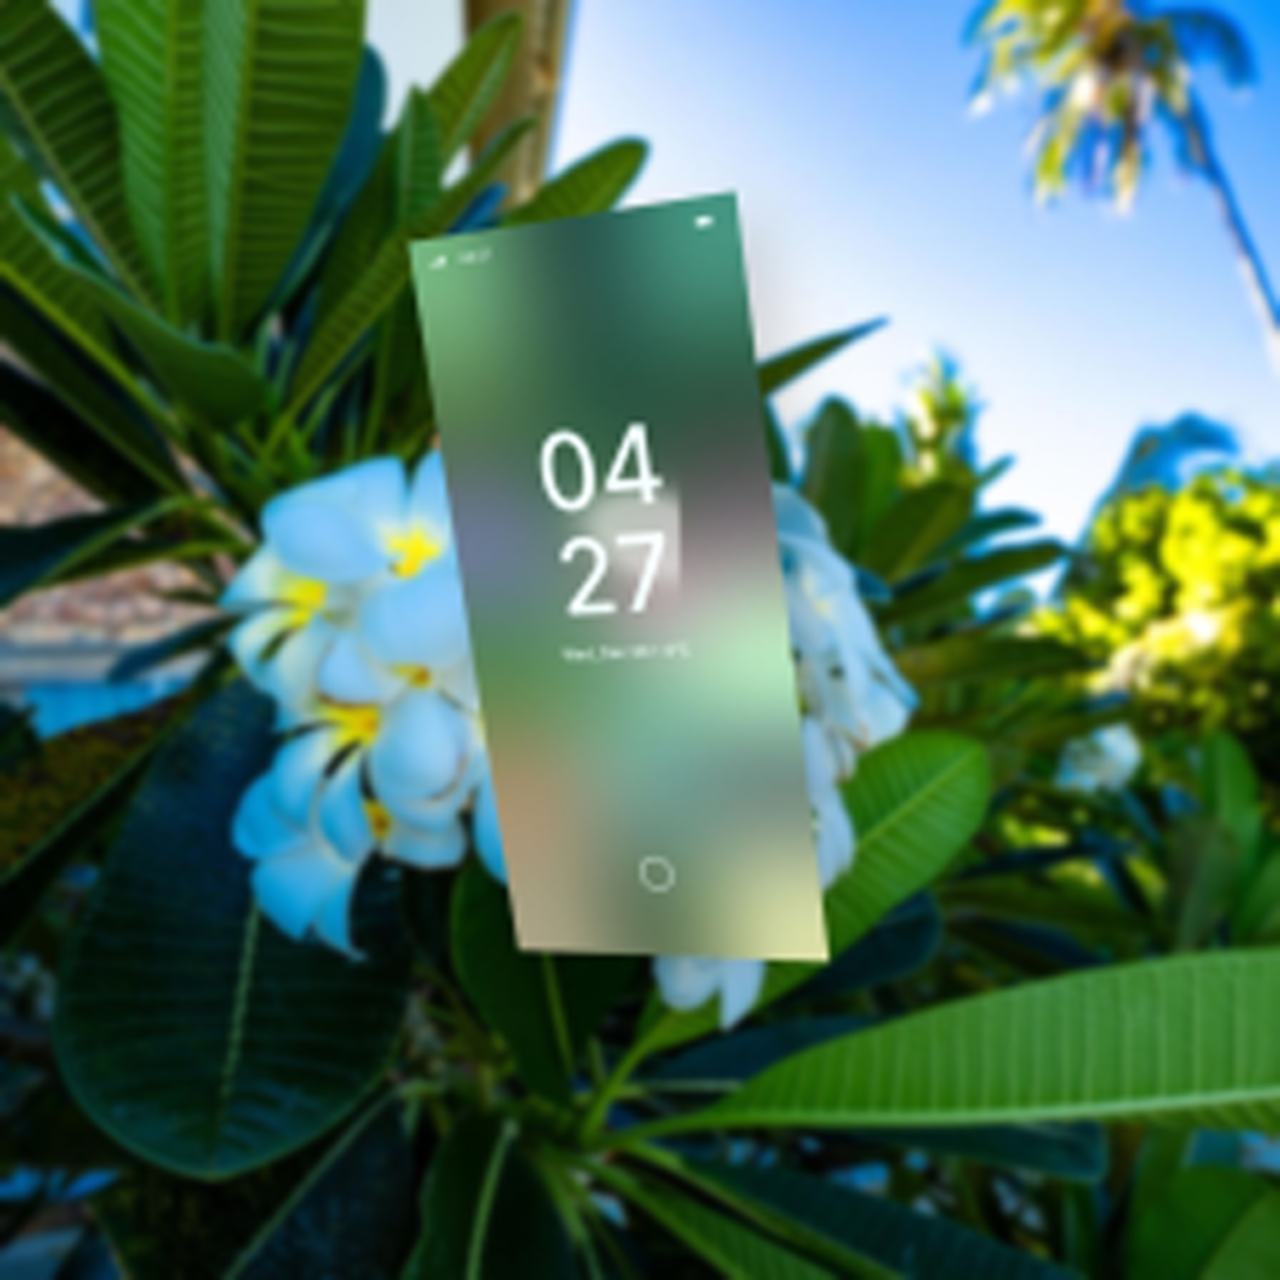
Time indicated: 4:27
